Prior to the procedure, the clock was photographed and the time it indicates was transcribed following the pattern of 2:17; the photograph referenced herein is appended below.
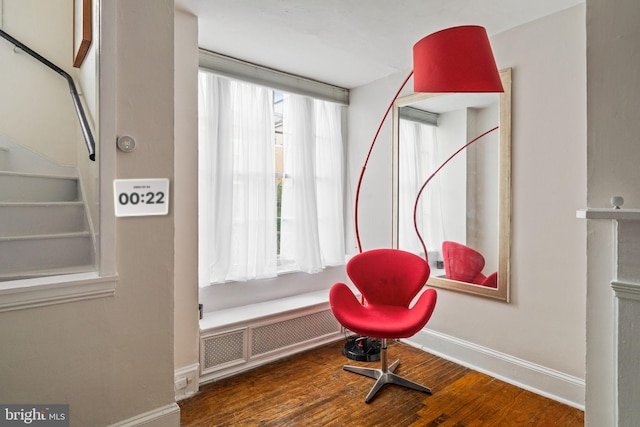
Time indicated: 0:22
